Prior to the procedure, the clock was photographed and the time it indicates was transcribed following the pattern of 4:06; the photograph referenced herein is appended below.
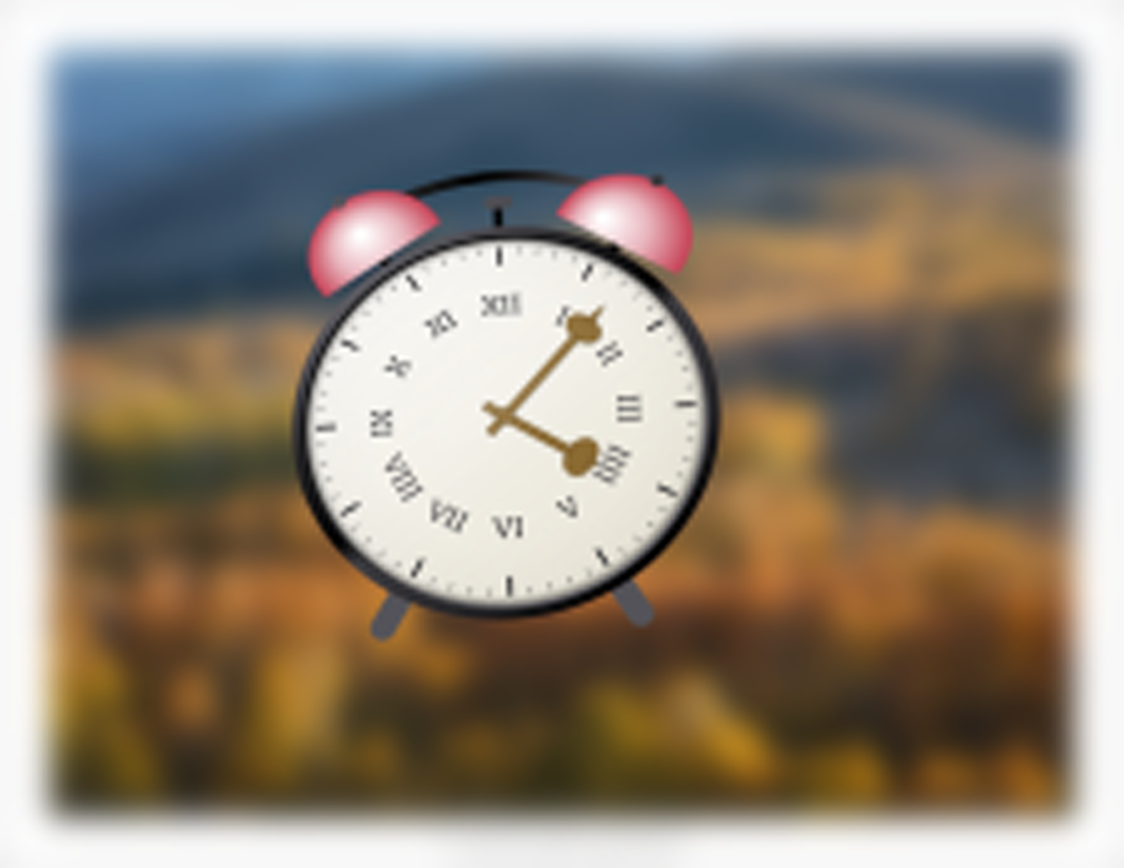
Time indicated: 4:07
